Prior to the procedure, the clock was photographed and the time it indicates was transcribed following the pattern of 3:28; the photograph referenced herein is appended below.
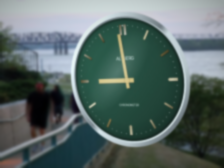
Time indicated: 8:59
